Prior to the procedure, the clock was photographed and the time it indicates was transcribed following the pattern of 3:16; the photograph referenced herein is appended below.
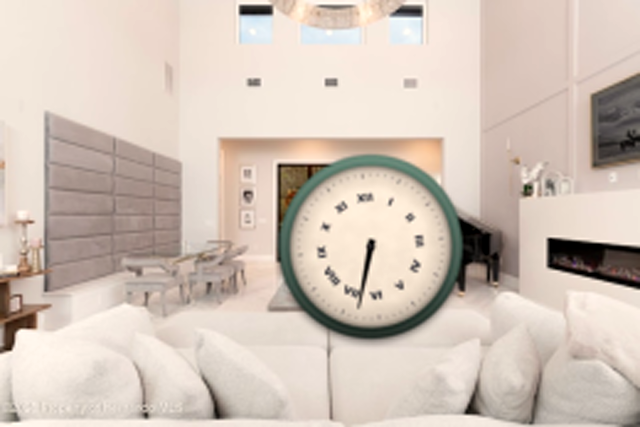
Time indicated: 6:33
